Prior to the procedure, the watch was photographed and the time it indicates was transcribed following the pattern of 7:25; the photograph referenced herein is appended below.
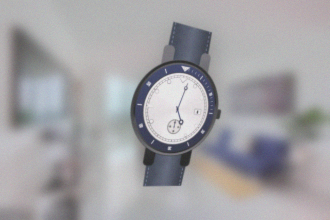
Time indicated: 5:02
